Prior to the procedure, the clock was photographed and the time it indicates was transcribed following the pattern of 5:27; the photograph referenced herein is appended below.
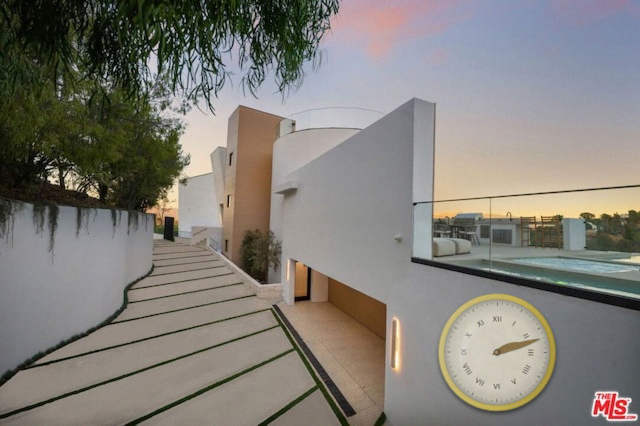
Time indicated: 2:12
